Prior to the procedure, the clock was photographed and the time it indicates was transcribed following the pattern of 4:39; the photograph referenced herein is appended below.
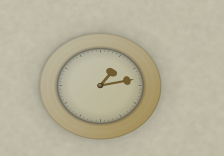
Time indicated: 1:13
